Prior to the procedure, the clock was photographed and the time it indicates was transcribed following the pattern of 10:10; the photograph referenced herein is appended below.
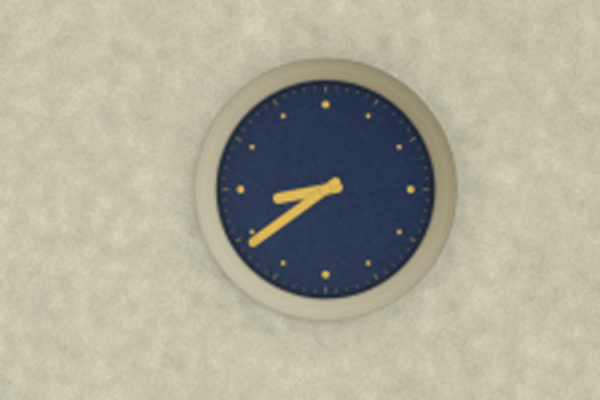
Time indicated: 8:39
